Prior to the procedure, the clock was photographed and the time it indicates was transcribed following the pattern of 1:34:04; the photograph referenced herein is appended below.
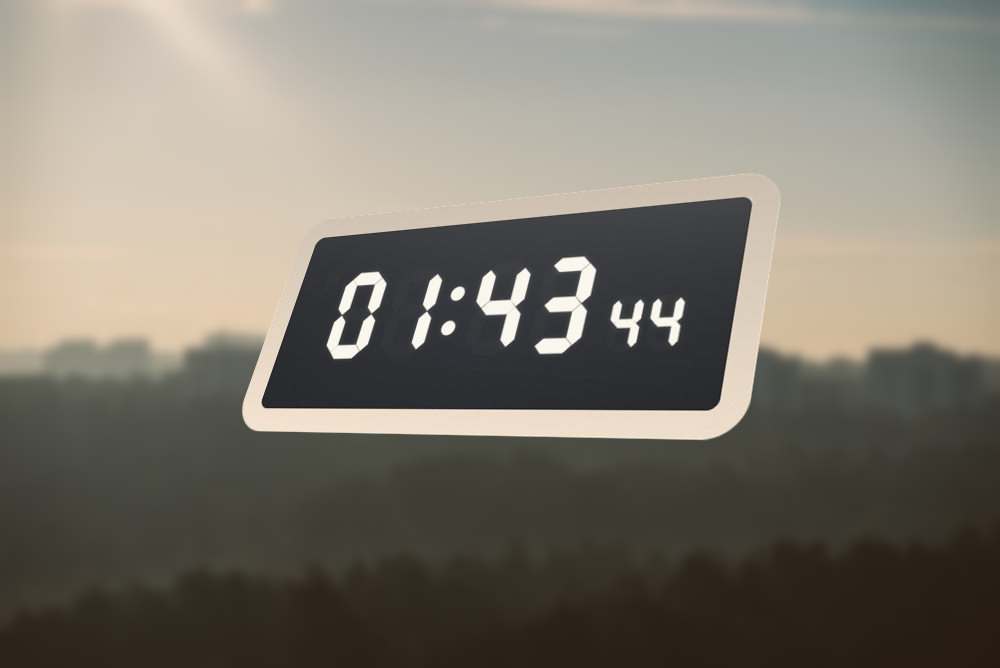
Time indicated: 1:43:44
